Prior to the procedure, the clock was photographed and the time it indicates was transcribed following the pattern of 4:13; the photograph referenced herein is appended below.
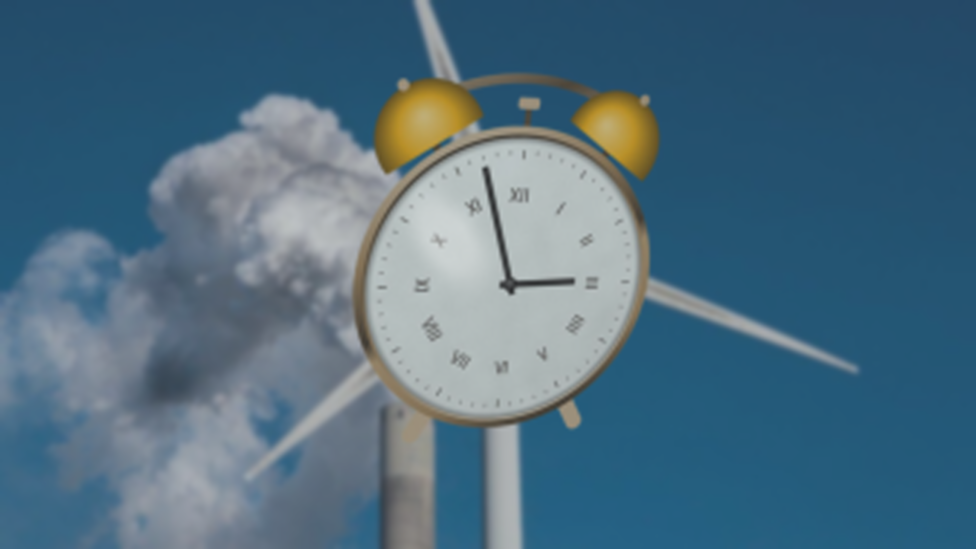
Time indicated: 2:57
